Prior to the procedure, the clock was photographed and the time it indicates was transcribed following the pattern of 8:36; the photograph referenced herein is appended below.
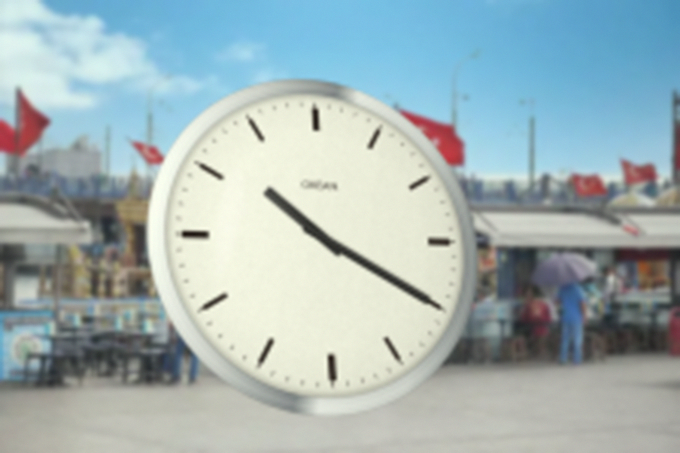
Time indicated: 10:20
